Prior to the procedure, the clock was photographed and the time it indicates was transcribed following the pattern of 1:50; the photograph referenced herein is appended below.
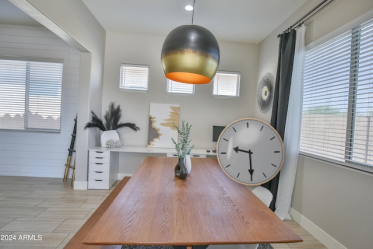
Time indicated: 9:30
